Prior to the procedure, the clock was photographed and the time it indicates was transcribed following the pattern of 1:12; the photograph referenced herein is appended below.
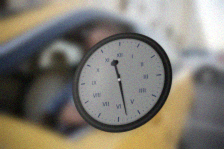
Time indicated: 11:28
